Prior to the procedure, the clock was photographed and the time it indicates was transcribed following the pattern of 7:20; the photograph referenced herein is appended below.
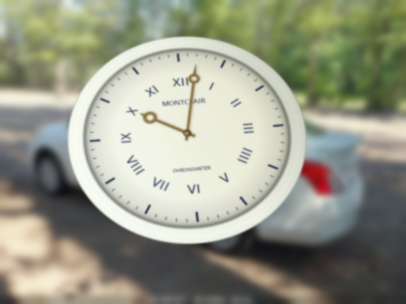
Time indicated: 10:02
